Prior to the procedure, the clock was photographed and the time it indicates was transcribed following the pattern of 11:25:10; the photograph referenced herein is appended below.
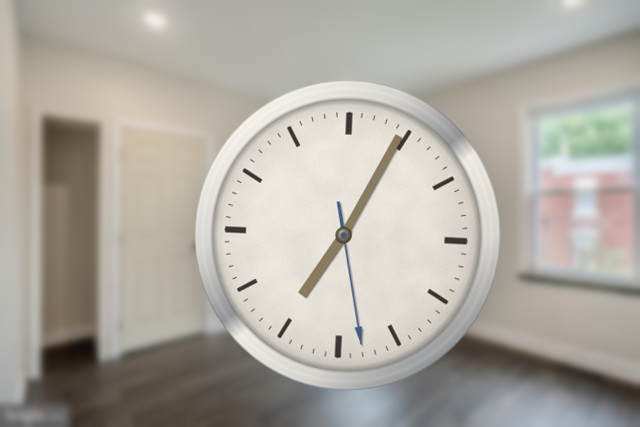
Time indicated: 7:04:28
